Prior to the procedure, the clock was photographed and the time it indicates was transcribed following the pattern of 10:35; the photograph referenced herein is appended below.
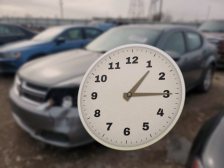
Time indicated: 1:15
